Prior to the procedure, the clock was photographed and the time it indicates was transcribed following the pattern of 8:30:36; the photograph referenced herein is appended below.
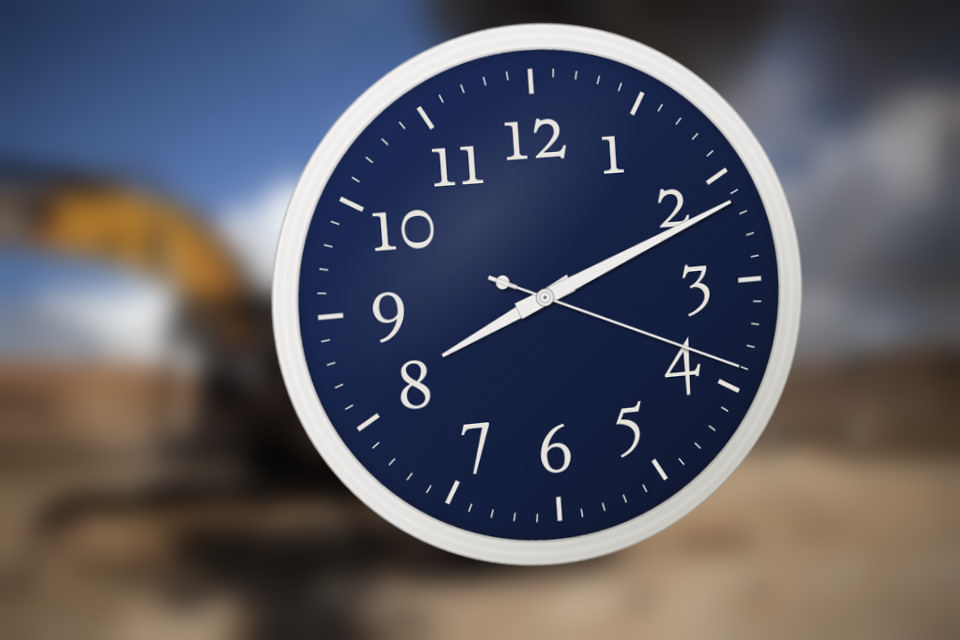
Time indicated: 8:11:19
